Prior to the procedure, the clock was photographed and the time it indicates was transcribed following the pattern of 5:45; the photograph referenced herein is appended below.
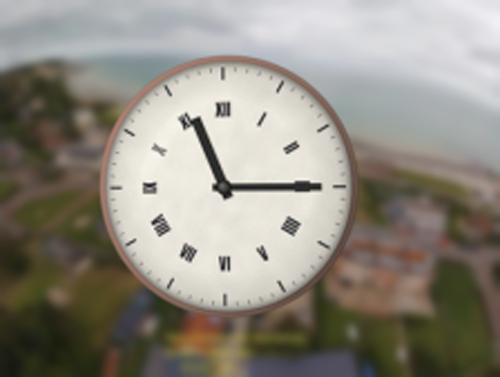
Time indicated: 11:15
